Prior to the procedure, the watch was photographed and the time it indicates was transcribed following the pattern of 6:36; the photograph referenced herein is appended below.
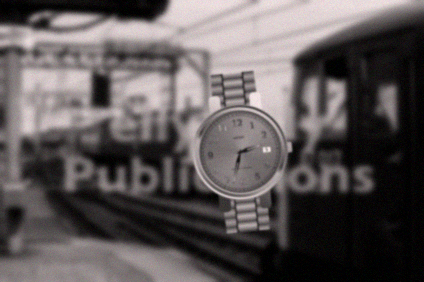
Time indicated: 2:33
